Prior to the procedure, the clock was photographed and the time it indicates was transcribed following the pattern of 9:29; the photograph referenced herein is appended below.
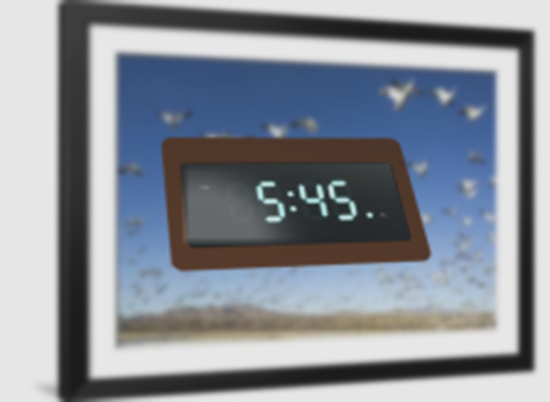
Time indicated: 5:45
